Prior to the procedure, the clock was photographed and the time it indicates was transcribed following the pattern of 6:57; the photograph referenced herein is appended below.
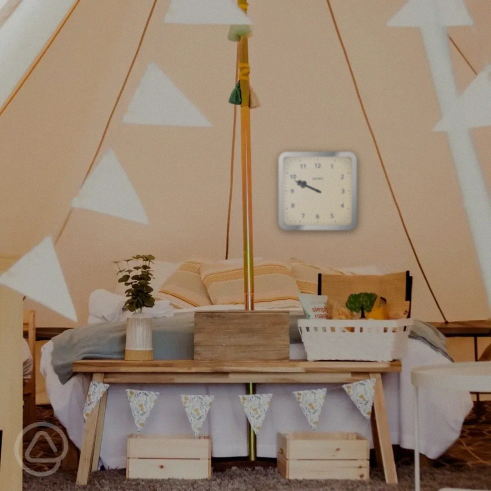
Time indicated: 9:49
